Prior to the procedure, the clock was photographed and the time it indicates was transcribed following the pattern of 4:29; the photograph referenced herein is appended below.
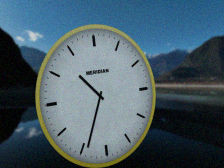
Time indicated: 10:34
